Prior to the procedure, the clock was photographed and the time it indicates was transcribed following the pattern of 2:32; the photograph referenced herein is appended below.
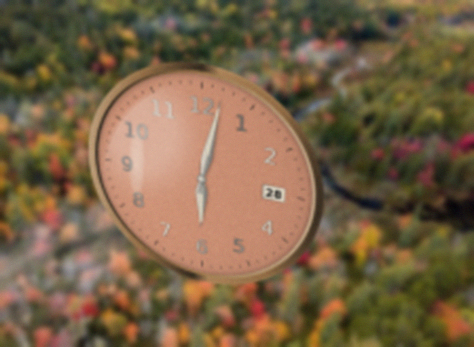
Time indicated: 6:02
